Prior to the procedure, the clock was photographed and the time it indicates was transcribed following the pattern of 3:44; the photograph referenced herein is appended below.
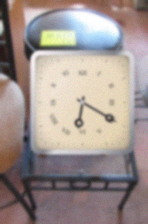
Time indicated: 6:20
